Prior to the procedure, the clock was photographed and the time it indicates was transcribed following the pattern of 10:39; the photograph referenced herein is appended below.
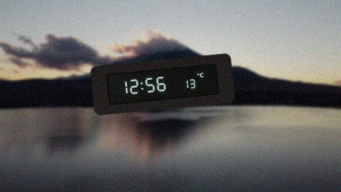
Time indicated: 12:56
